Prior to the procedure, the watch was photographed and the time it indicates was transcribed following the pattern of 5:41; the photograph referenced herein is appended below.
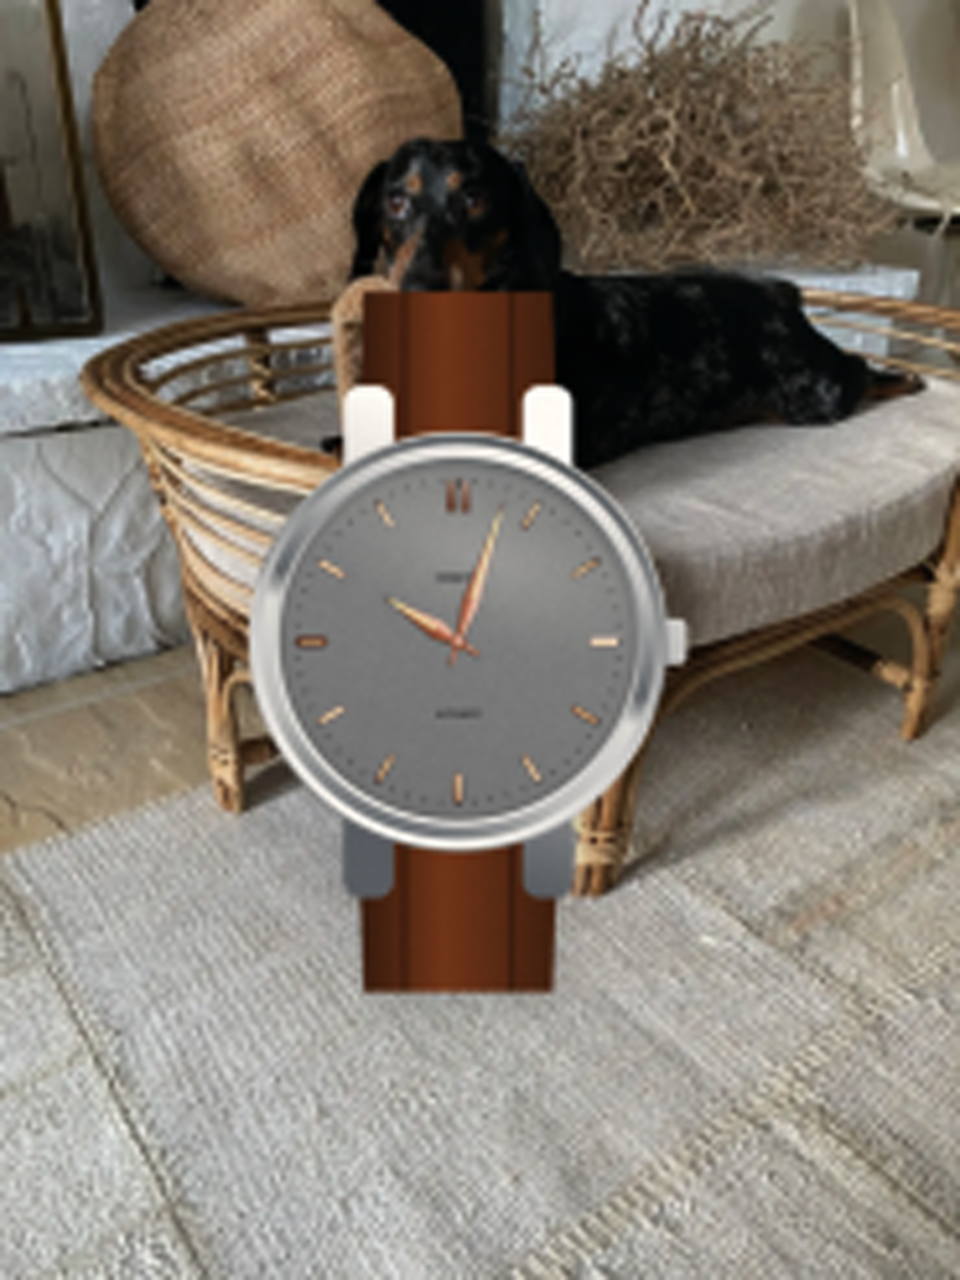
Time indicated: 10:03
